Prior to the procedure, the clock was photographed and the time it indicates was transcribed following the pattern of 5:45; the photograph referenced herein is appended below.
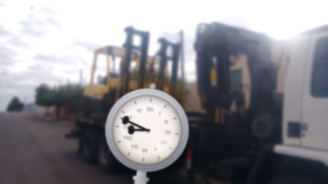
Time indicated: 8:48
